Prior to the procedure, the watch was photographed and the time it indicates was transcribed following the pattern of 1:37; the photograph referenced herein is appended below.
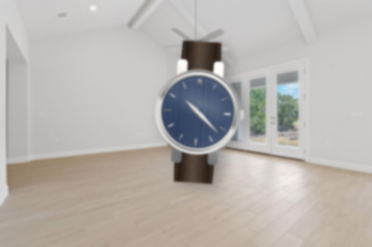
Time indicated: 10:22
